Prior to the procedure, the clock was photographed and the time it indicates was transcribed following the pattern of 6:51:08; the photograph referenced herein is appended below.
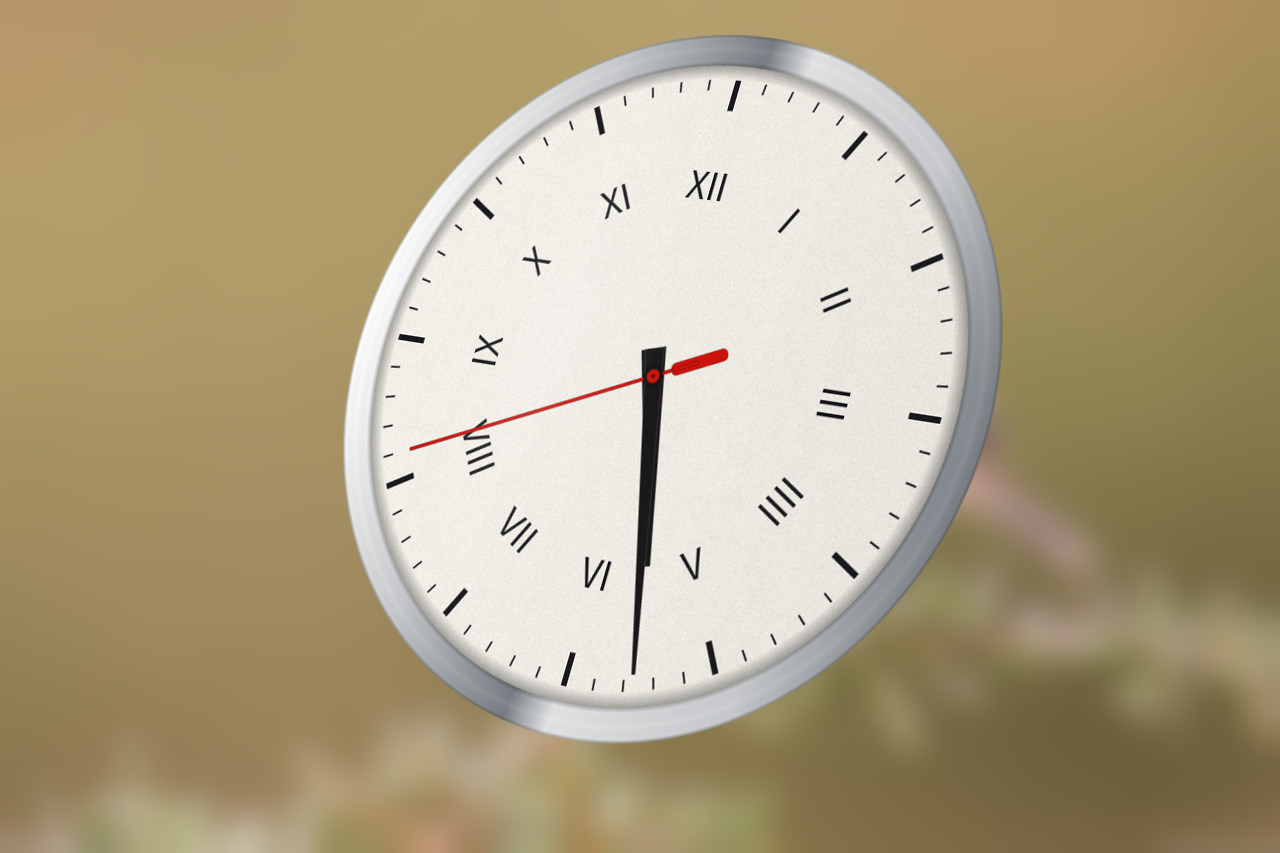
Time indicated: 5:27:41
